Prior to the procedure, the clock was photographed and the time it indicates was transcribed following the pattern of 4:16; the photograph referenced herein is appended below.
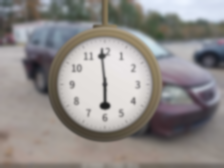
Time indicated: 5:59
